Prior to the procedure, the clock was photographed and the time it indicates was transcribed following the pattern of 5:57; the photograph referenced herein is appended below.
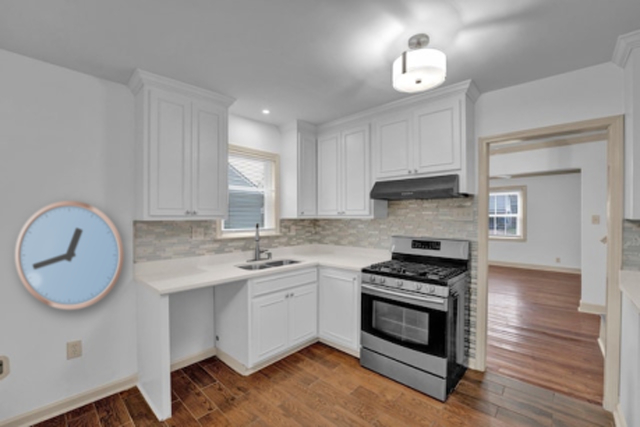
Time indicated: 12:42
